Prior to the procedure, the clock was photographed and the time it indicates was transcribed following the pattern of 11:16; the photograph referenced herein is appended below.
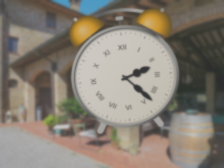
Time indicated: 2:23
